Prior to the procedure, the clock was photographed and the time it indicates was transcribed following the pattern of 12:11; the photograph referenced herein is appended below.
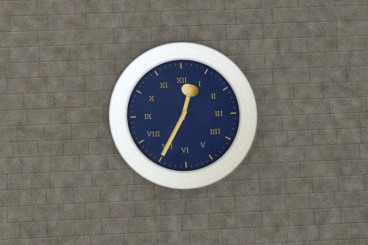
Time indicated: 12:35
